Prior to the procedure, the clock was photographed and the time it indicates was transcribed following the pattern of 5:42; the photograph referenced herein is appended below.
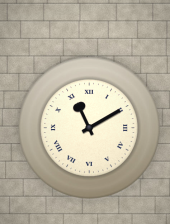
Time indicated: 11:10
